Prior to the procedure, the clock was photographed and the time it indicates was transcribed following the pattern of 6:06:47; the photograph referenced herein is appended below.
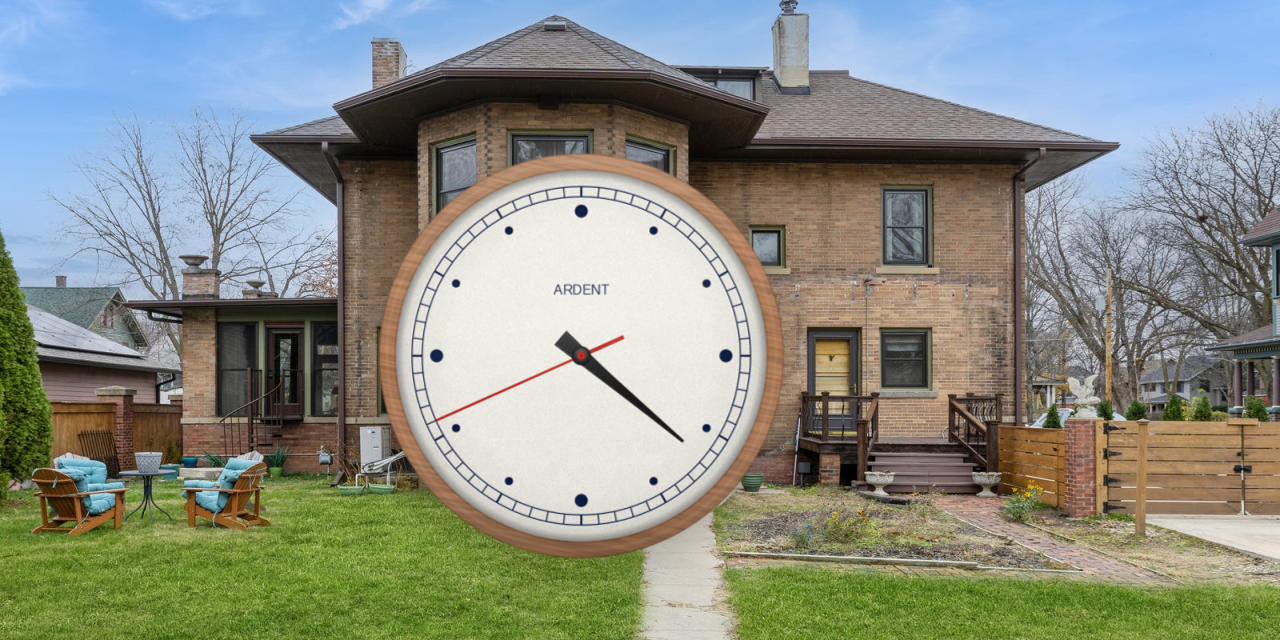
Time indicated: 4:21:41
